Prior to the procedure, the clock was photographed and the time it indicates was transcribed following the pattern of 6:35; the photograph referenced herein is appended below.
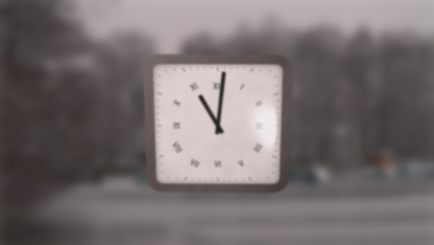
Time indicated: 11:01
